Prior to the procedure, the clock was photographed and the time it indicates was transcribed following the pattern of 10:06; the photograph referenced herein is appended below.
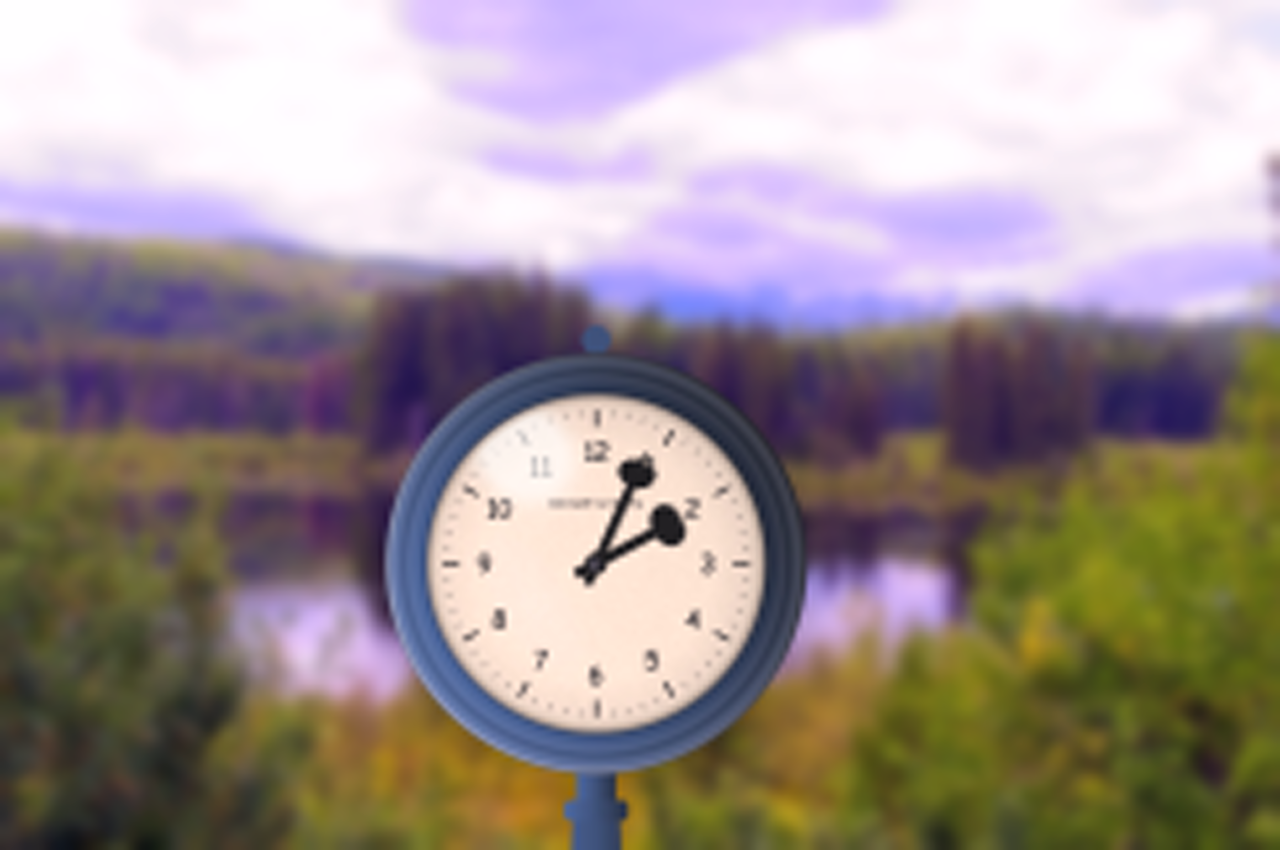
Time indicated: 2:04
